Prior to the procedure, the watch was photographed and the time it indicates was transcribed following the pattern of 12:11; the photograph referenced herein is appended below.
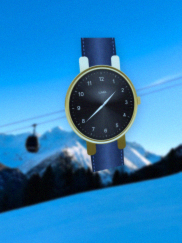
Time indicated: 1:39
